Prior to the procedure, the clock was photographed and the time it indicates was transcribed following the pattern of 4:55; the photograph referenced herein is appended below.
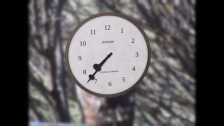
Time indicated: 7:37
